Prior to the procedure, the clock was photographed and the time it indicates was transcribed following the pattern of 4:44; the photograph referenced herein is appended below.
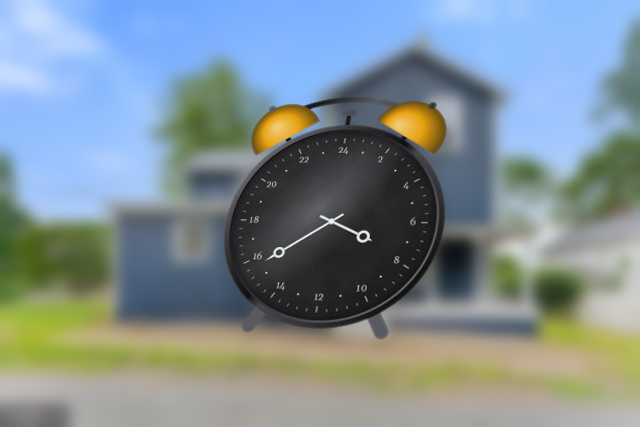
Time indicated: 7:39
